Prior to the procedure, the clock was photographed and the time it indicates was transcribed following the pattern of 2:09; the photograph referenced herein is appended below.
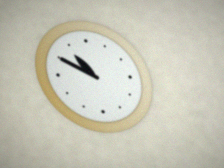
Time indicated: 10:50
